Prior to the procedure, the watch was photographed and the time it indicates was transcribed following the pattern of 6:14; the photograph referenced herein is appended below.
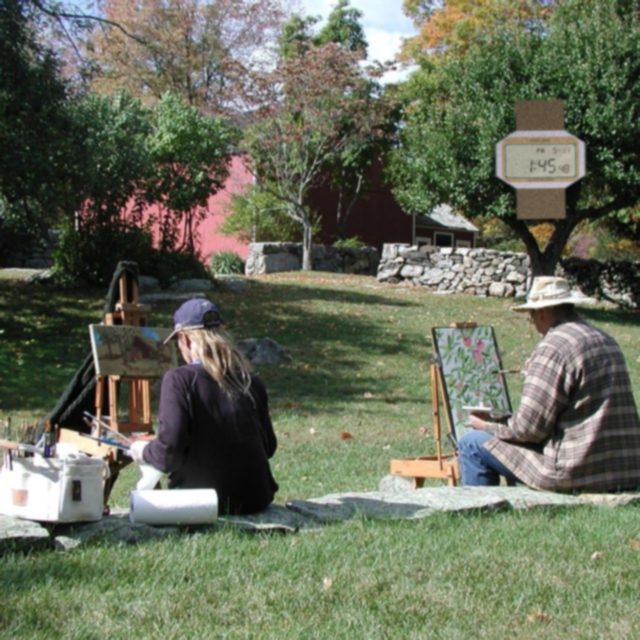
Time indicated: 1:45
